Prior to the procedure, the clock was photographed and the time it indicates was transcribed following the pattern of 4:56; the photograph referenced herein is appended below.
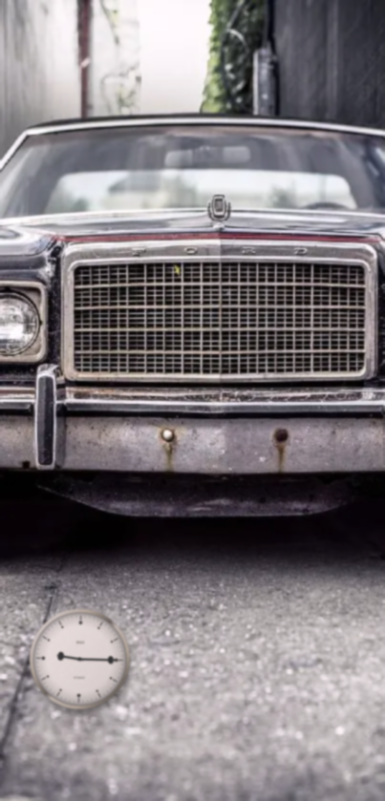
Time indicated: 9:15
